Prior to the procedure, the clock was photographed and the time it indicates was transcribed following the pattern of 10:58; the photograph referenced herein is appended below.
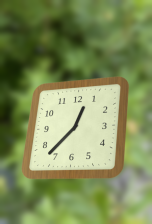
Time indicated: 12:37
